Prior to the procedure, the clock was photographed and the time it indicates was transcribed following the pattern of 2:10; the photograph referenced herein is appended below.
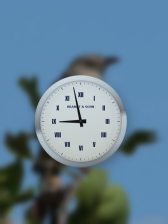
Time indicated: 8:58
